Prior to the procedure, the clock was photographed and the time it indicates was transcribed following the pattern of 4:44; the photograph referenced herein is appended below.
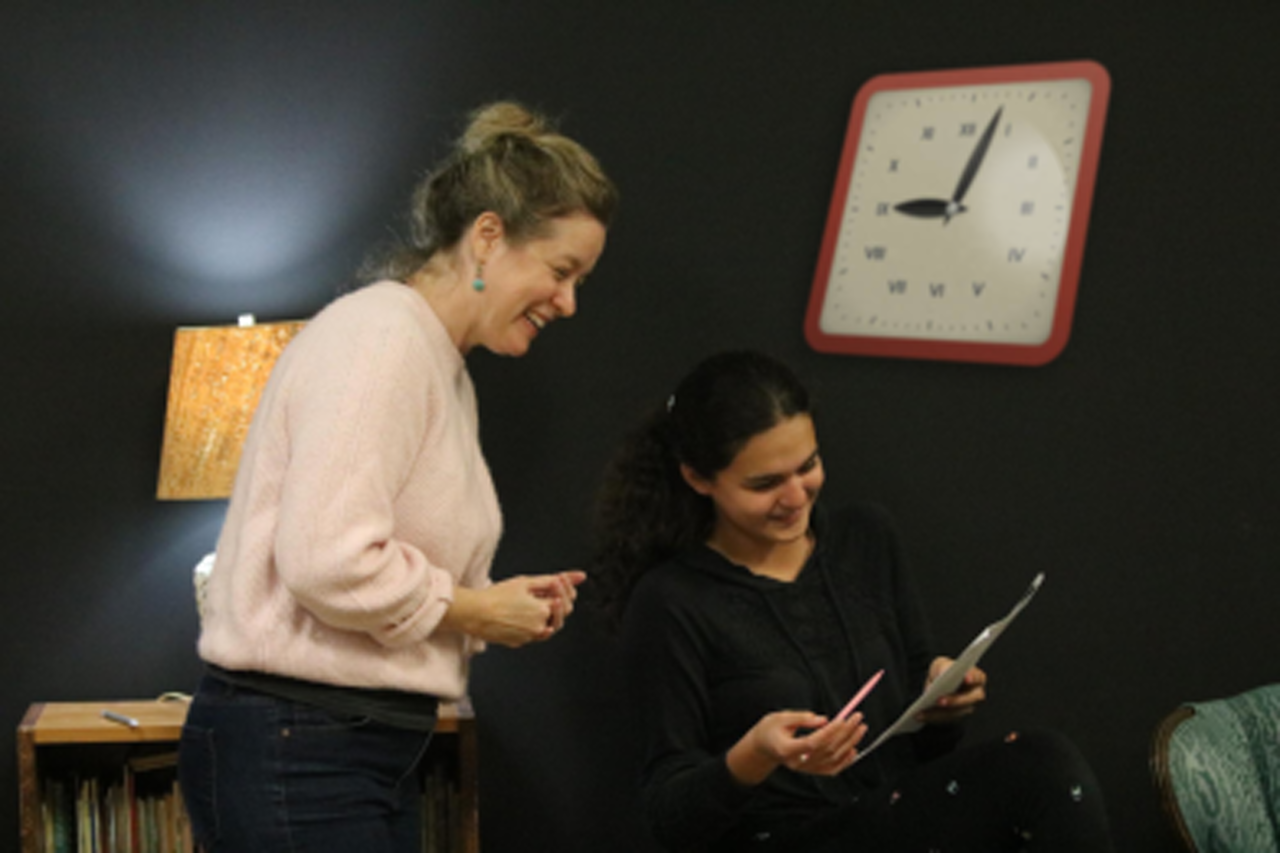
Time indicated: 9:03
